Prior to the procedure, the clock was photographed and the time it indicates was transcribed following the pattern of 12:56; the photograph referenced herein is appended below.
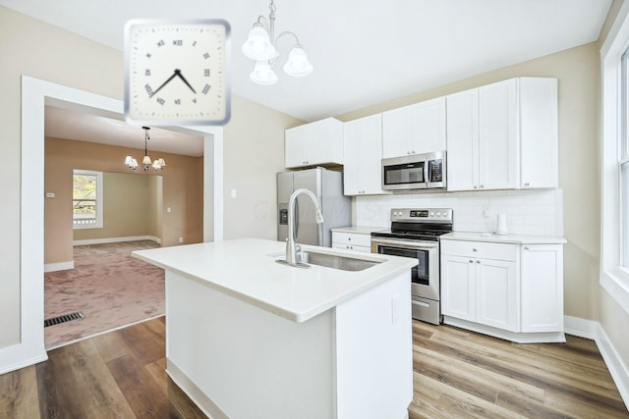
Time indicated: 4:38
